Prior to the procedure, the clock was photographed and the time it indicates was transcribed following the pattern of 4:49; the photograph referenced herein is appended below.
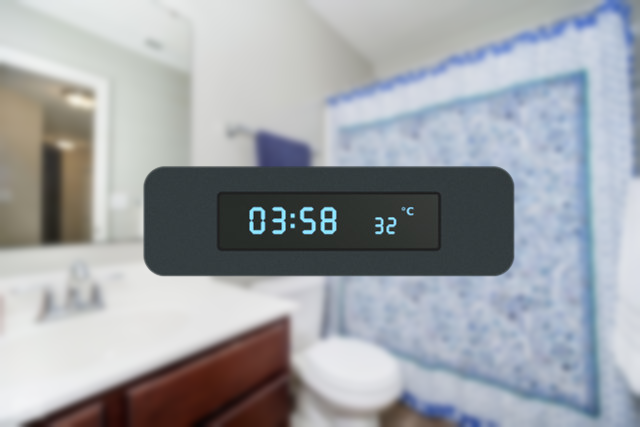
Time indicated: 3:58
